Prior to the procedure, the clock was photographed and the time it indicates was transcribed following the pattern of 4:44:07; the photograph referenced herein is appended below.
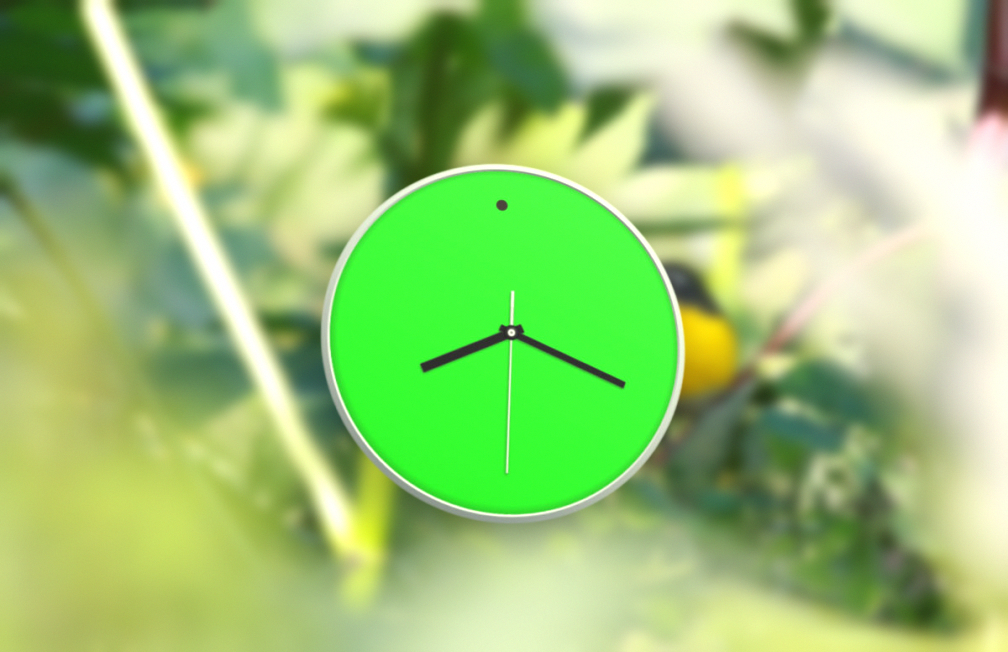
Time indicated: 8:19:31
